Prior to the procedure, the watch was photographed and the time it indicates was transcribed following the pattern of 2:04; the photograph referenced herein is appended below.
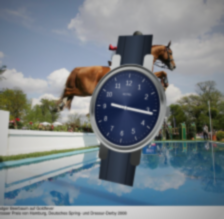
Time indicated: 9:16
